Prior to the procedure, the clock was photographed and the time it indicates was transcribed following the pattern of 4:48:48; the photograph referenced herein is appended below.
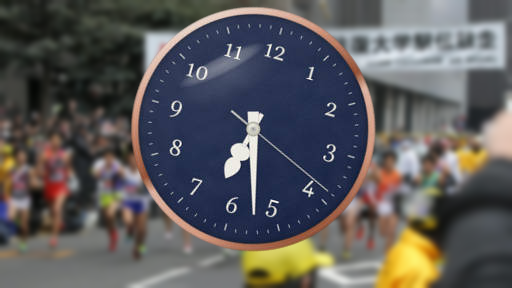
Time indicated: 6:27:19
